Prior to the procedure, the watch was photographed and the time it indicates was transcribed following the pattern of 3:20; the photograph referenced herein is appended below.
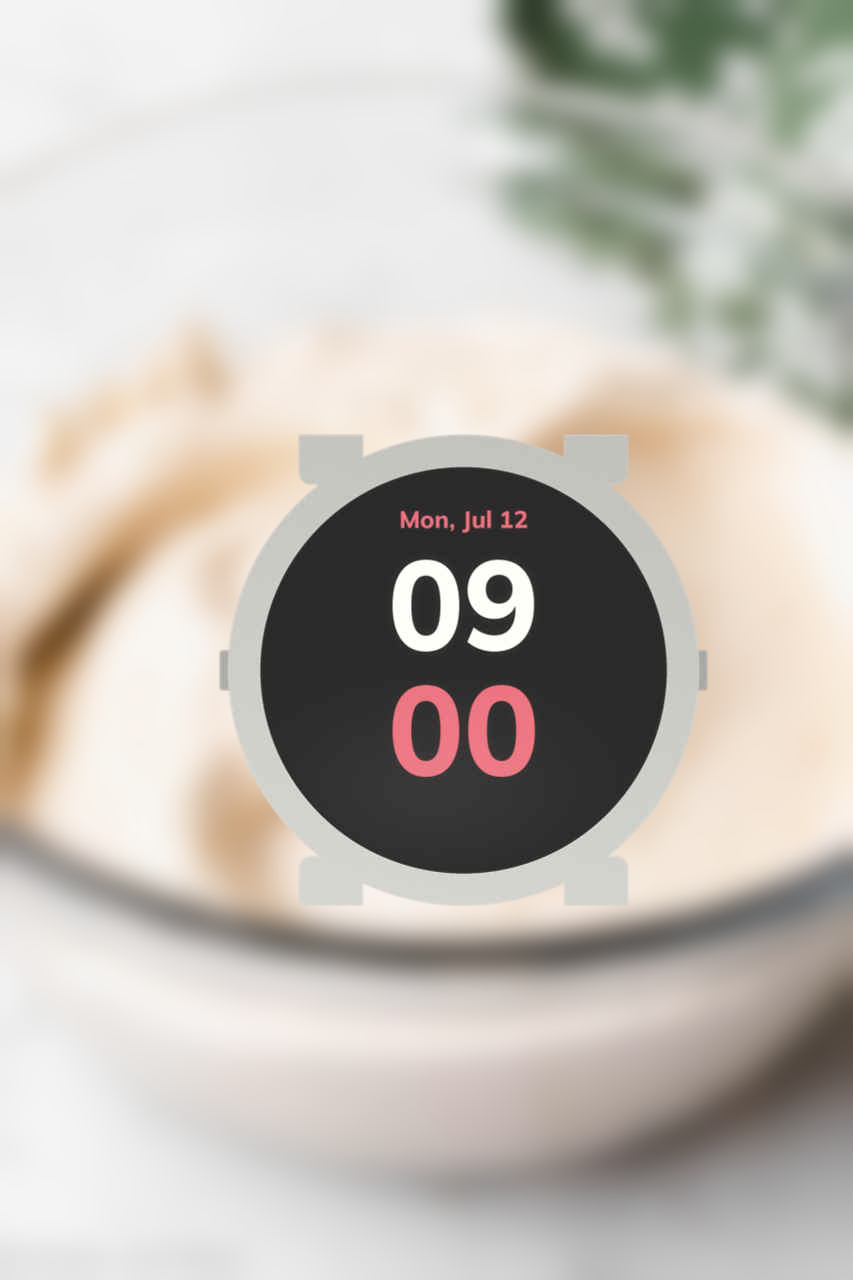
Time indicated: 9:00
